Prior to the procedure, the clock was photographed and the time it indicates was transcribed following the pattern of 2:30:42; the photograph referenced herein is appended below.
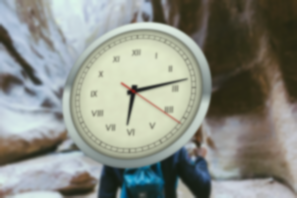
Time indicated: 6:13:21
